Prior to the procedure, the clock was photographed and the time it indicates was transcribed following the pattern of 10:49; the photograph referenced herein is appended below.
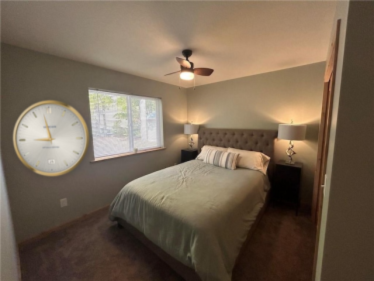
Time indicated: 8:58
